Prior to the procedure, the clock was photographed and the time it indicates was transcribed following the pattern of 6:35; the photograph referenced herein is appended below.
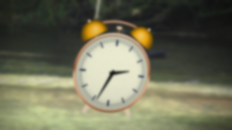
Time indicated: 2:34
